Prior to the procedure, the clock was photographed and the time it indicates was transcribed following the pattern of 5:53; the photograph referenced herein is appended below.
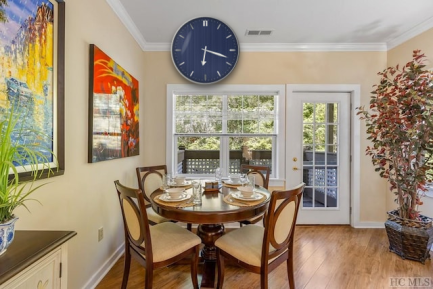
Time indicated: 6:18
